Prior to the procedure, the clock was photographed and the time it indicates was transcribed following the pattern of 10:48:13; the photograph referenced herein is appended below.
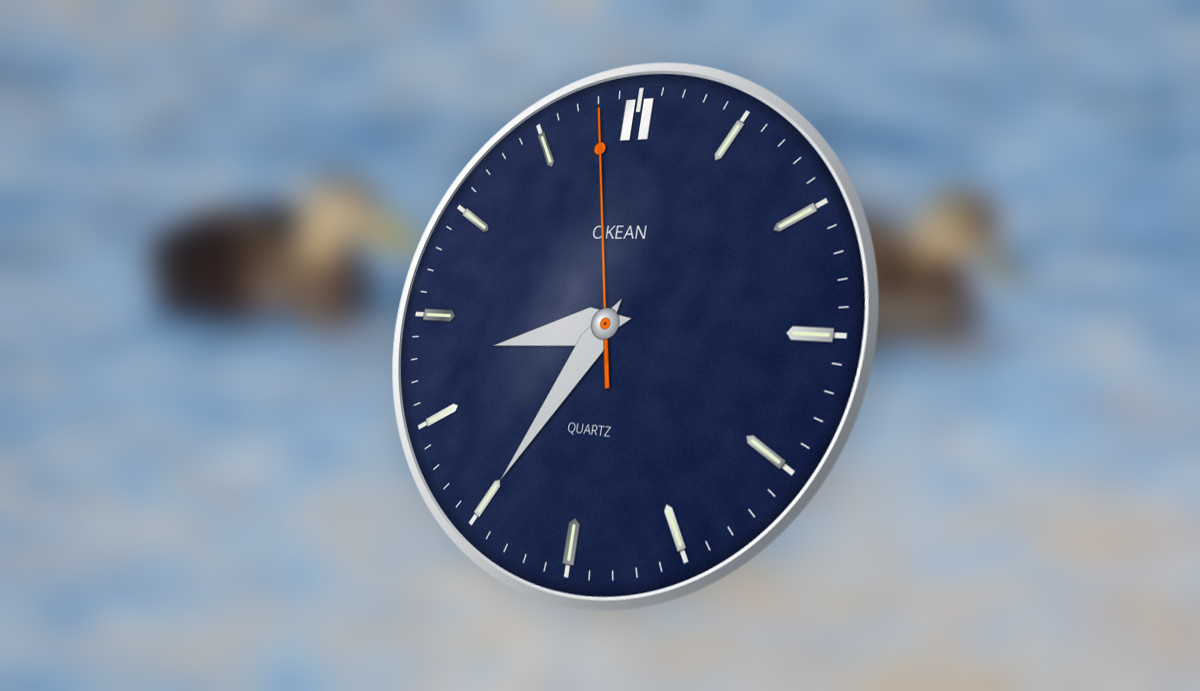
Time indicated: 8:34:58
